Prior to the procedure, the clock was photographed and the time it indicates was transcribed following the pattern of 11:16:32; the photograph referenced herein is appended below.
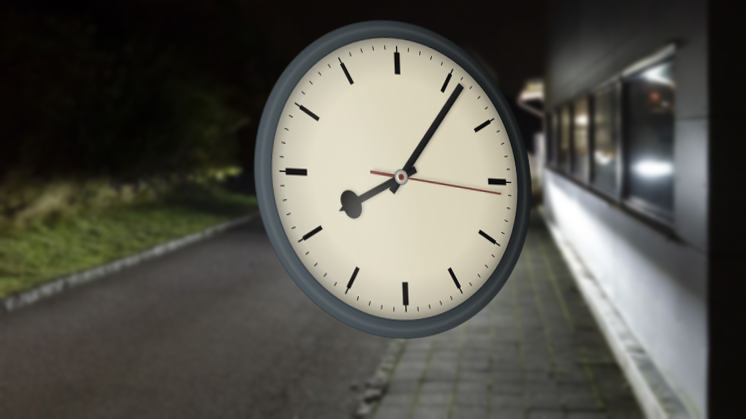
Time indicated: 8:06:16
